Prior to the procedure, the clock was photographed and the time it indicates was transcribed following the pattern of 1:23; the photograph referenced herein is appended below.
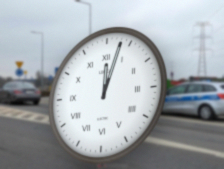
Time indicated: 12:03
